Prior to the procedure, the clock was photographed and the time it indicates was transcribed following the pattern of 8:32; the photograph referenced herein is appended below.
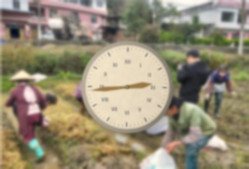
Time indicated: 2:44
